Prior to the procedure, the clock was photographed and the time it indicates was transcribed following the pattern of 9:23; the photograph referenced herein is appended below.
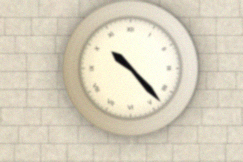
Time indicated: 10:23
